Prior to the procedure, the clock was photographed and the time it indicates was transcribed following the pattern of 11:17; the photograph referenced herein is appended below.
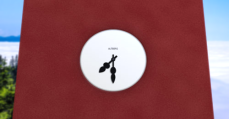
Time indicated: 7:30
